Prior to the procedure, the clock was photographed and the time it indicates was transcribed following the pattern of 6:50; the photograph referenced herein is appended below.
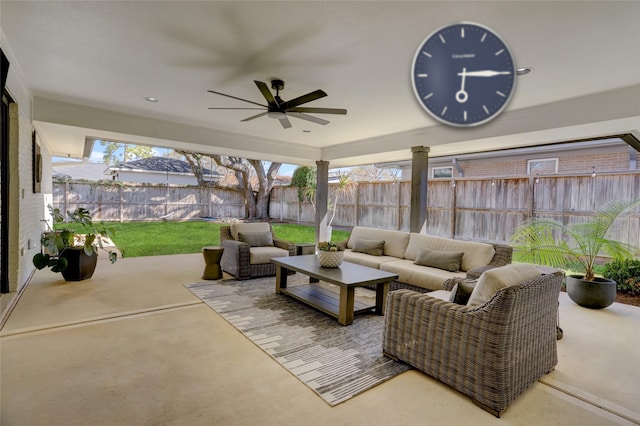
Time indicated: 6:15
